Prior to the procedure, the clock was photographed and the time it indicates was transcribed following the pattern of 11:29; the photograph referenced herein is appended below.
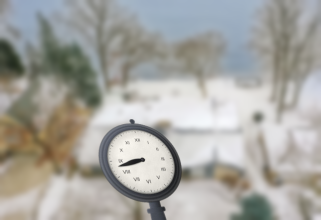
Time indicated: 8:43
